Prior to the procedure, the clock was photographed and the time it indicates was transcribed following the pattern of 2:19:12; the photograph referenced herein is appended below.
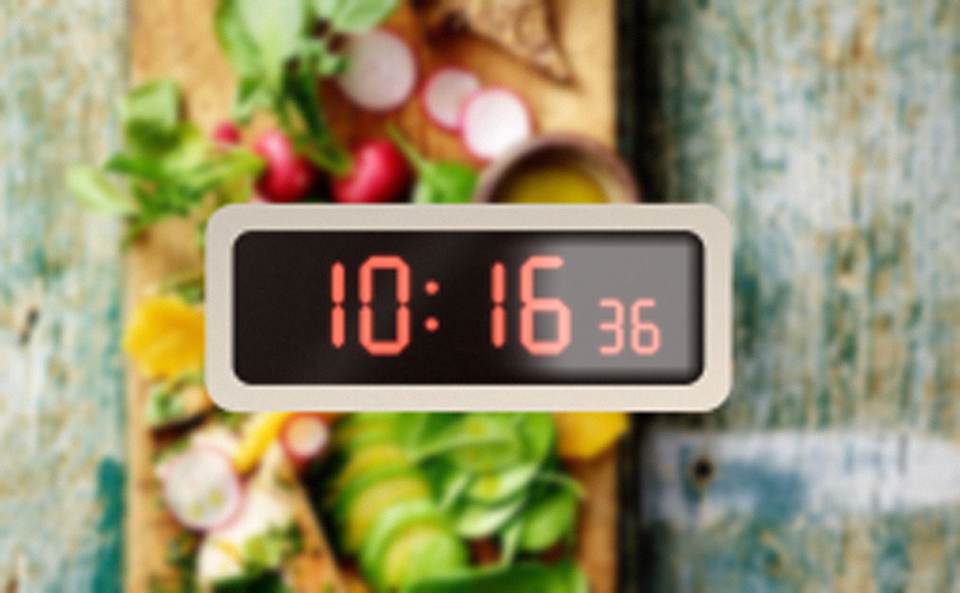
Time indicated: 10:16:36
